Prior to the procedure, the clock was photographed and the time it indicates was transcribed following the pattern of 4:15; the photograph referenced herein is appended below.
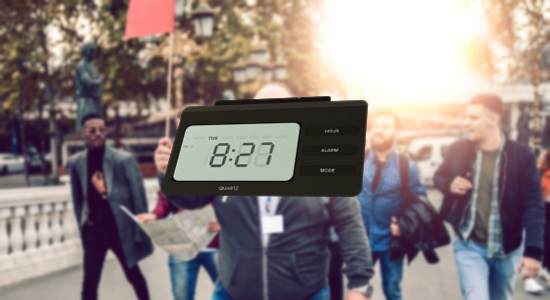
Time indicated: 8:27
